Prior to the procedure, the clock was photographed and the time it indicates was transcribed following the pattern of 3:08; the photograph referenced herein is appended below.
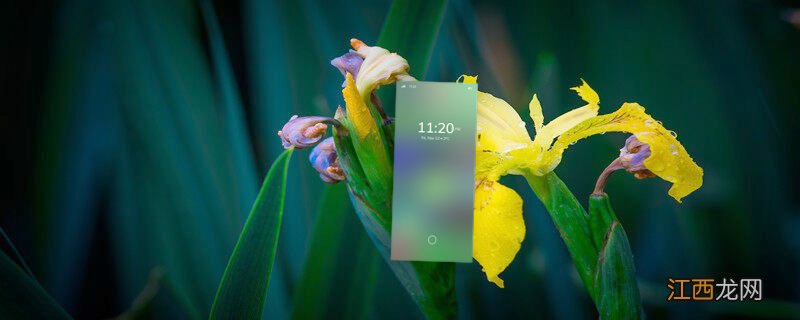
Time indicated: 11:20
